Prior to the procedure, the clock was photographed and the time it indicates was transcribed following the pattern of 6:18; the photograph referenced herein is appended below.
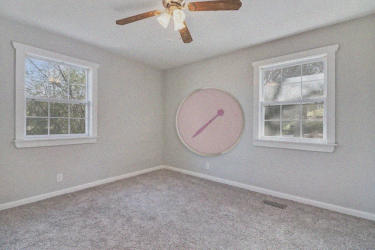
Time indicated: 1:38
